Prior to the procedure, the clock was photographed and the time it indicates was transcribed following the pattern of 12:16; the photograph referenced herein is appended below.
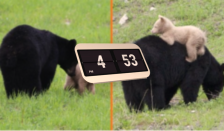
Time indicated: 4:53
